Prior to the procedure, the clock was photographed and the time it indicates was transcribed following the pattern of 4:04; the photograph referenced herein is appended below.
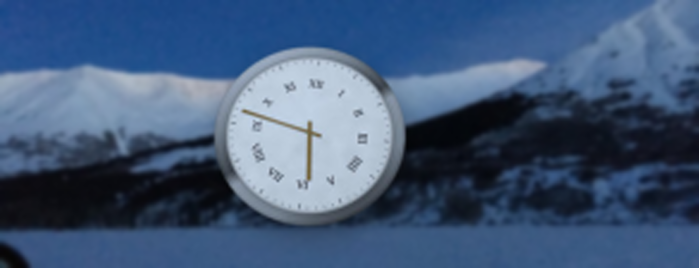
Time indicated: 5:47
